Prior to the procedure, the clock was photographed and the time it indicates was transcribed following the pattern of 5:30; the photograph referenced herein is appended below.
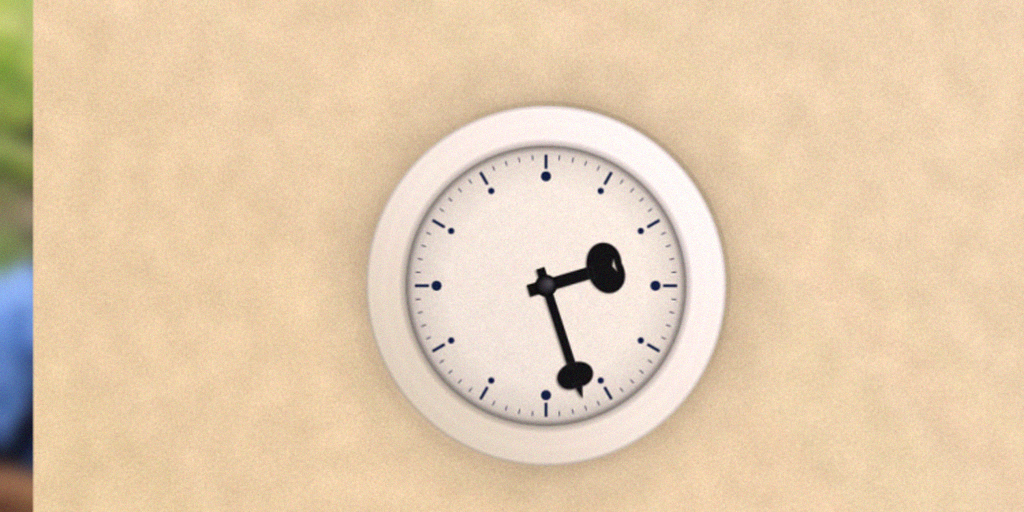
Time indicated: 2:27
